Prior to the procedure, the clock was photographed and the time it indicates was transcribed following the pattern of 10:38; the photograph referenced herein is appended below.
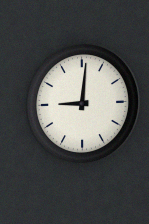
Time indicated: 9:01
